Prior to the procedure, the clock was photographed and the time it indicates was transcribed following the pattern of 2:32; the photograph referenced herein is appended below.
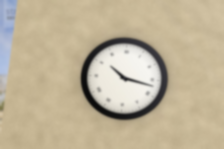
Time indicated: 10:17
